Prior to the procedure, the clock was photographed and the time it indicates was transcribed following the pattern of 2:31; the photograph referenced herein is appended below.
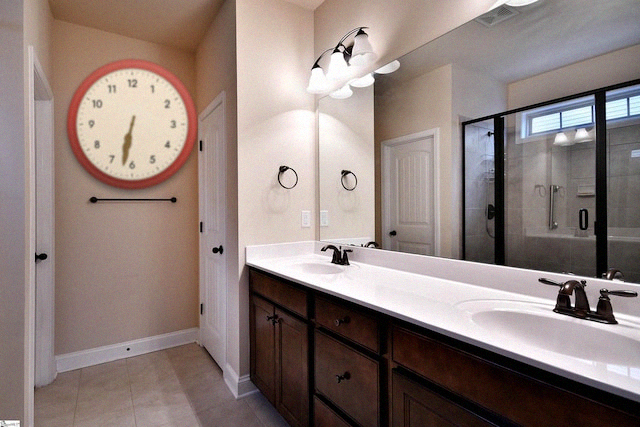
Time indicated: 6:32
